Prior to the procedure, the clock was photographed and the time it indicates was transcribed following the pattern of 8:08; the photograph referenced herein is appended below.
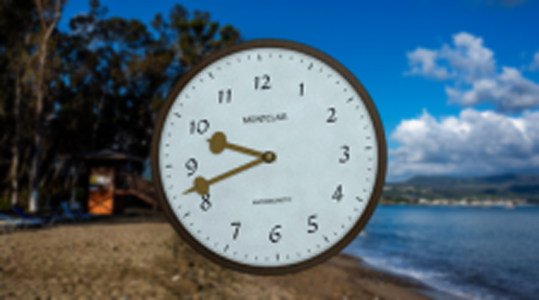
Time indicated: 9:42
